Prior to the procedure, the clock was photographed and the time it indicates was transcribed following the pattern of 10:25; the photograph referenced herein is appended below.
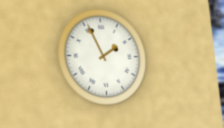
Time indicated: 1:56
